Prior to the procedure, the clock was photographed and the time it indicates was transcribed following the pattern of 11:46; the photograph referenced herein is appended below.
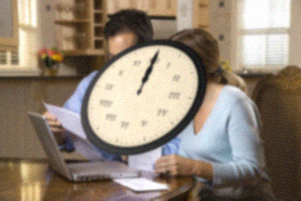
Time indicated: 12:00
